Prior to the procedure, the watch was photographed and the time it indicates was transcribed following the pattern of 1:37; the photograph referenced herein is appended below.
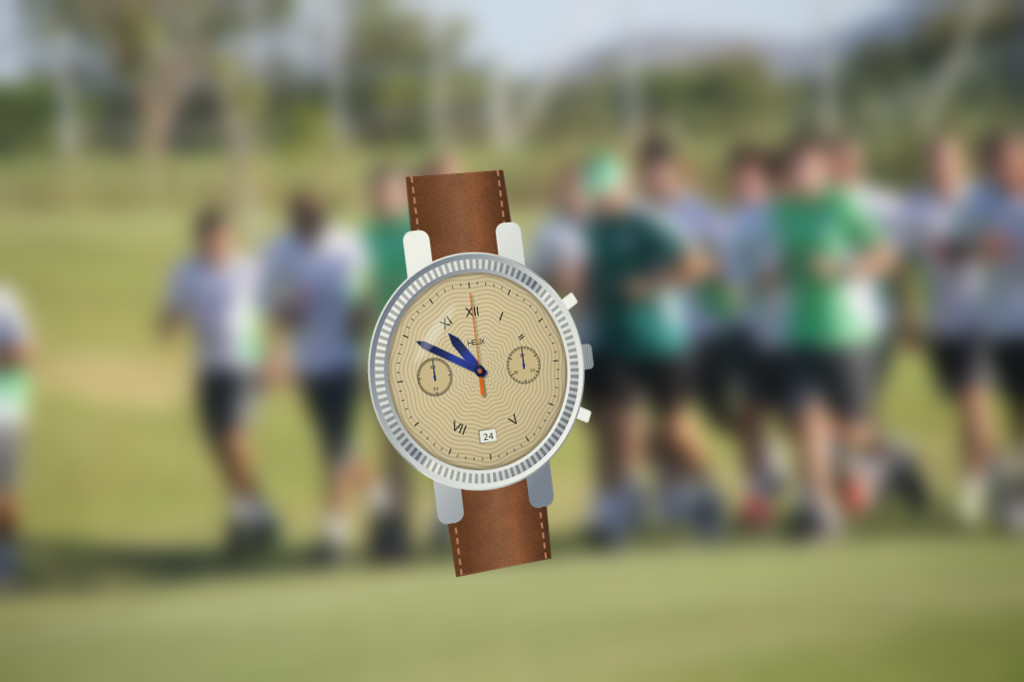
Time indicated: 10:50
